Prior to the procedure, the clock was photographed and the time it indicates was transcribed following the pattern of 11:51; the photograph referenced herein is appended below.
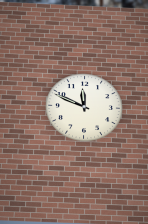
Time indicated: 11:49
